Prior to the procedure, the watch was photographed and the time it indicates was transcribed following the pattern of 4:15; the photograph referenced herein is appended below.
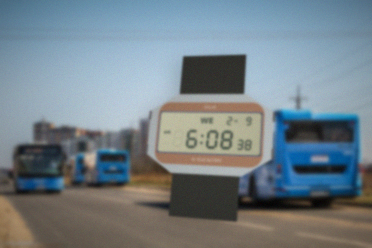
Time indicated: 6:08
